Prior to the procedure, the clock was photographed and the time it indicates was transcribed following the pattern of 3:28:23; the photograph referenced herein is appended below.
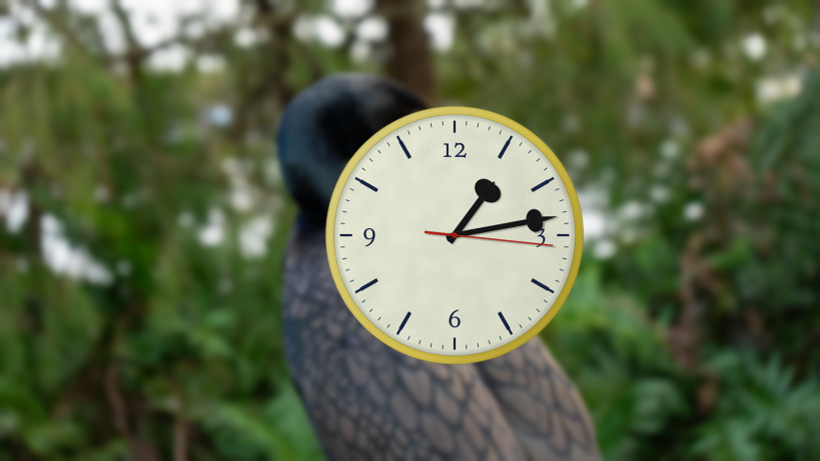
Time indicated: 1:13:16
